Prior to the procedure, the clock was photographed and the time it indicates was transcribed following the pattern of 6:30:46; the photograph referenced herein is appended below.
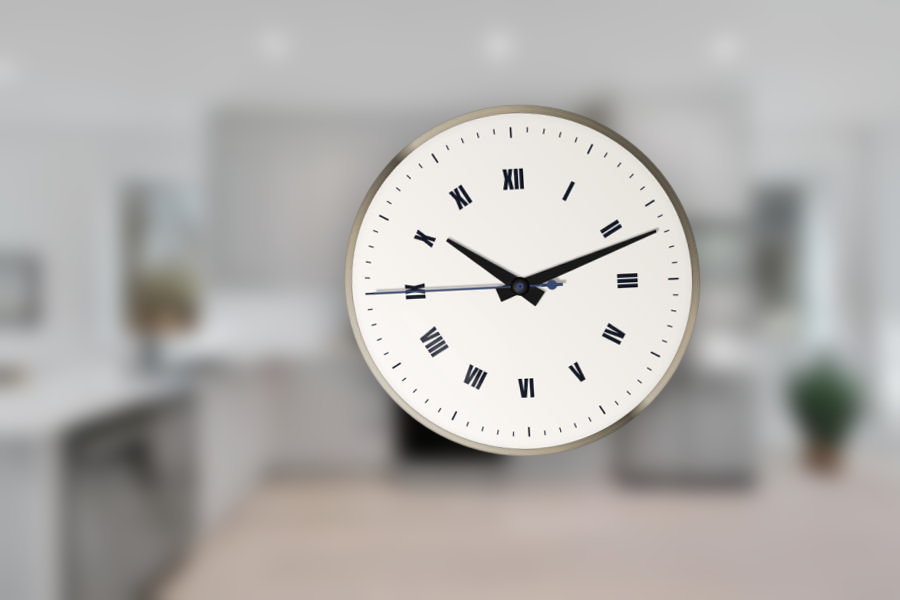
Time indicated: 10:11:45
